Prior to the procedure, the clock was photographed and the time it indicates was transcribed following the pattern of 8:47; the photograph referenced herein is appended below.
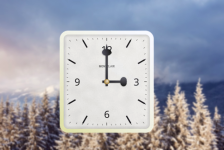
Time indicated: 3:00
